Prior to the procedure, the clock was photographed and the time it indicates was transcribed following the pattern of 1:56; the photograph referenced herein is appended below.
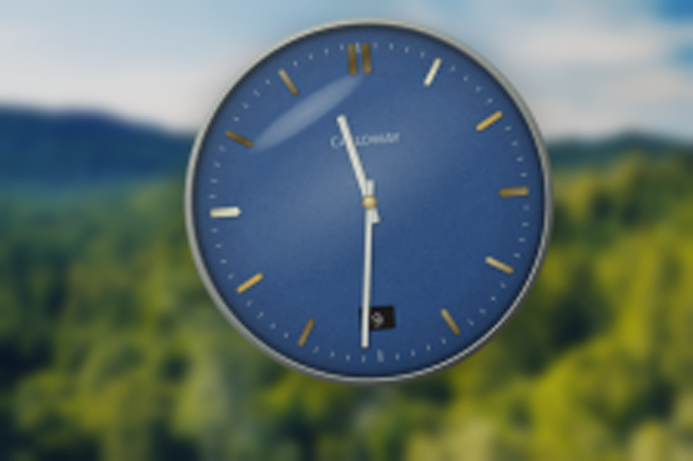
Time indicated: 11:31
